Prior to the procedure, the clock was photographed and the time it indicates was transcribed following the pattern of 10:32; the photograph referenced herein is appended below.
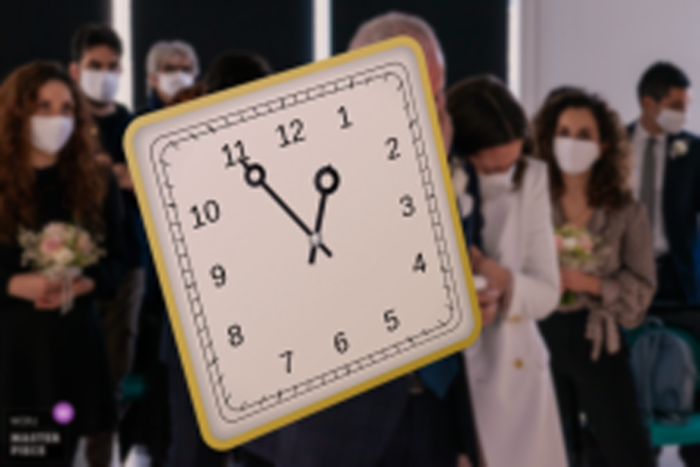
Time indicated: 12:55
